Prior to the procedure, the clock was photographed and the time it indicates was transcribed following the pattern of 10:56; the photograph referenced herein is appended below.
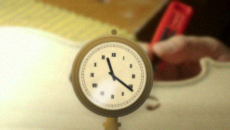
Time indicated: 11:21
